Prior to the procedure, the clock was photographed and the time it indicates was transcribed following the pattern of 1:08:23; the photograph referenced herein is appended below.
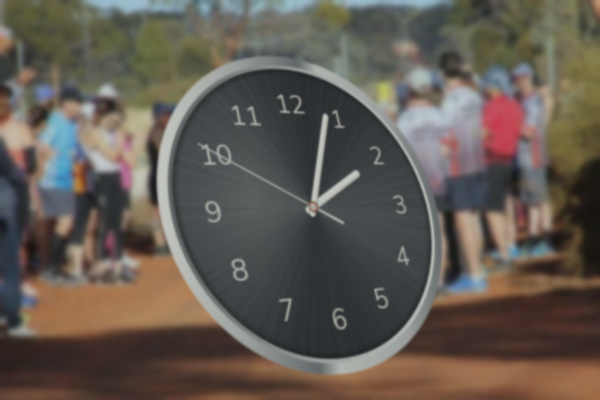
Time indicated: 2:03:50
